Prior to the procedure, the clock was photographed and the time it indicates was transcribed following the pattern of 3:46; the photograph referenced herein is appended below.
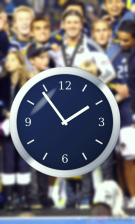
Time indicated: 1:54
